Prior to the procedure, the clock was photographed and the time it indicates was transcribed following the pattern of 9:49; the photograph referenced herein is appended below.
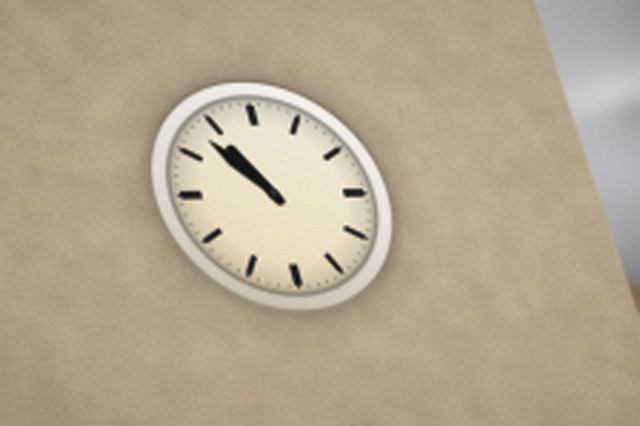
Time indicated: 10:53
